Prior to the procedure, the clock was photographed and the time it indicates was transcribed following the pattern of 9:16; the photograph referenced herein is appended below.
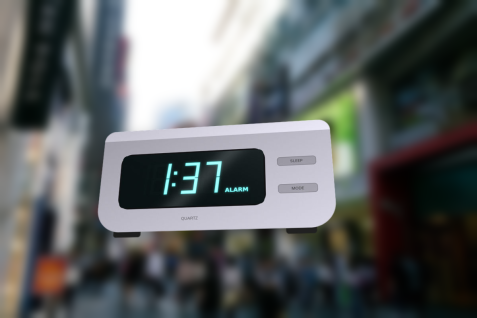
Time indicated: 1:37
